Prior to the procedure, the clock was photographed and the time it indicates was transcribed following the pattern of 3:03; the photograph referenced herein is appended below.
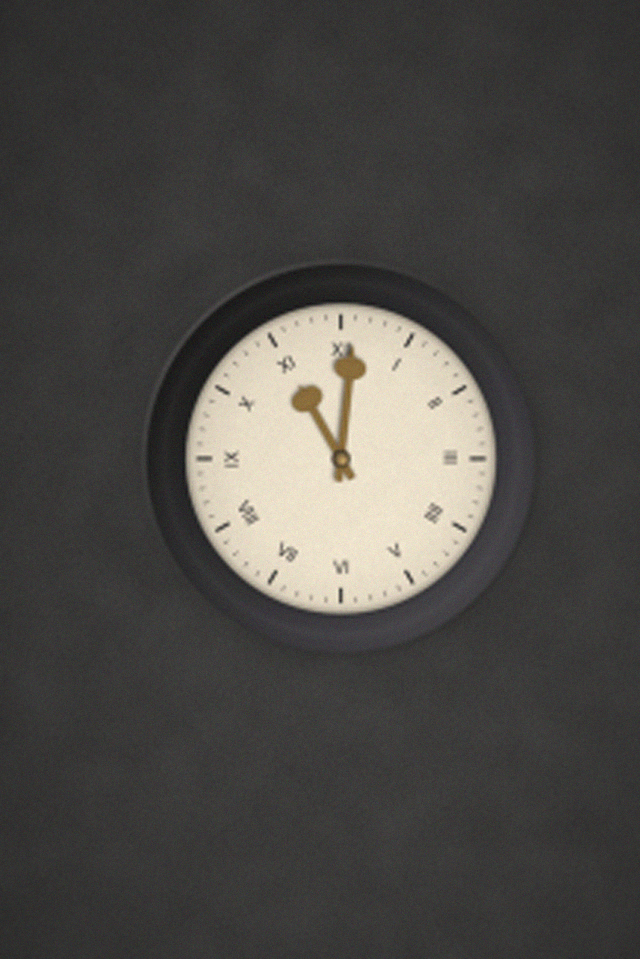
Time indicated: 11:01
